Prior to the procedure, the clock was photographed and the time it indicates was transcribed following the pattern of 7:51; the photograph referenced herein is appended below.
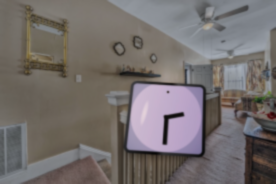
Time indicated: 2:30
